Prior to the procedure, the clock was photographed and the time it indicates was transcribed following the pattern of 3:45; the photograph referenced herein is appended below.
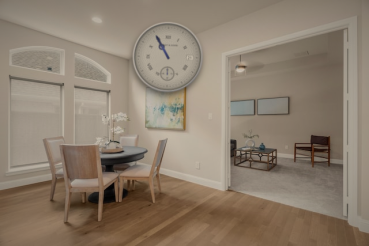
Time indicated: 10:55
